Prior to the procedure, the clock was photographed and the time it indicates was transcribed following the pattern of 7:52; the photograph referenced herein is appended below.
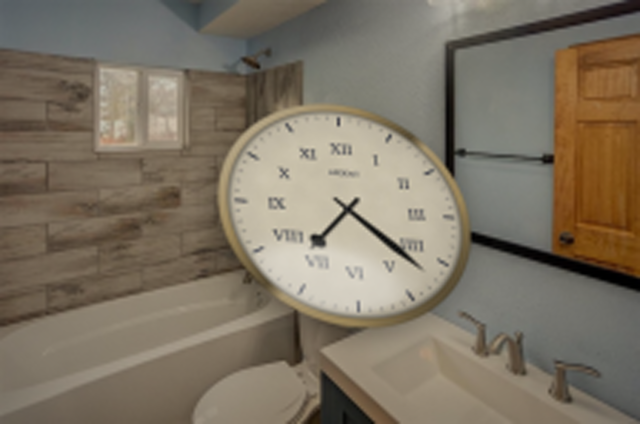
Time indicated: 7:22
